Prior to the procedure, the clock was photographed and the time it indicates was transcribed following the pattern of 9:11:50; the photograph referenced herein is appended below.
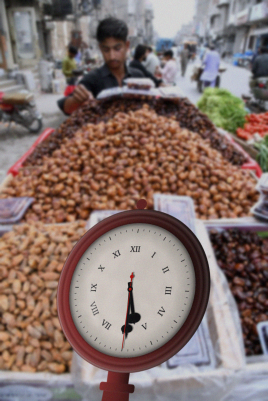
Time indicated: 5:29:30
